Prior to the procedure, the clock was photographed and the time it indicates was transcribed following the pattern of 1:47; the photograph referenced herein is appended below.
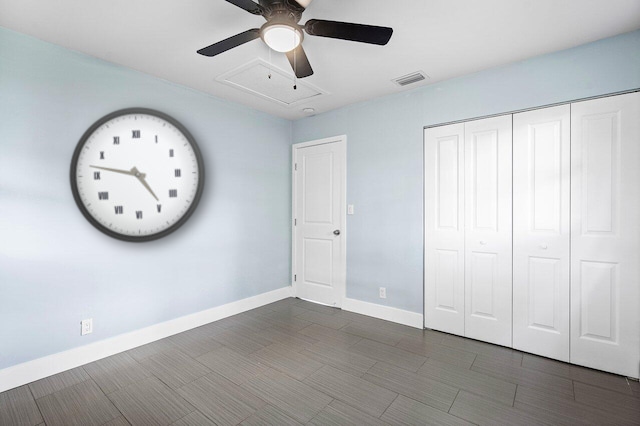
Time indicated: 4:47
